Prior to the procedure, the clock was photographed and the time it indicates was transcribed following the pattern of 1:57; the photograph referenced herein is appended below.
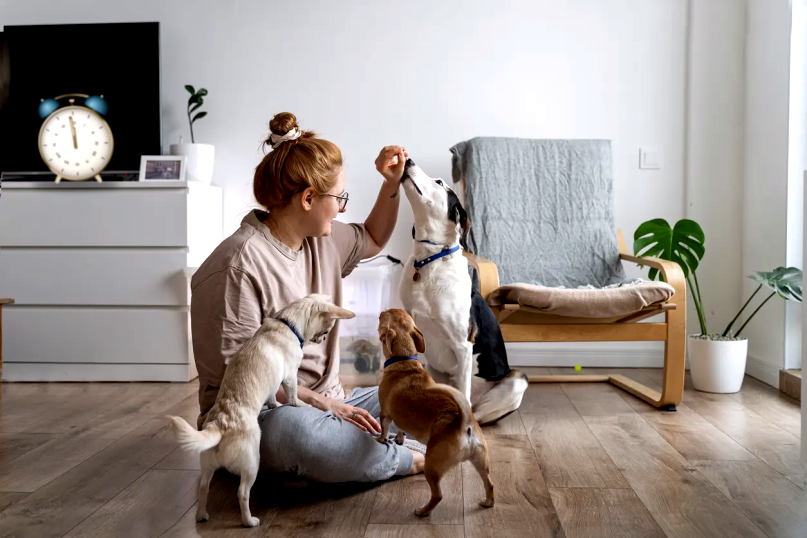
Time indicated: 11:59
